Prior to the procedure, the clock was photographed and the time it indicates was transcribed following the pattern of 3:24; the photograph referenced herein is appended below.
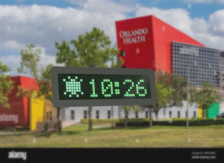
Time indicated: 10:26
